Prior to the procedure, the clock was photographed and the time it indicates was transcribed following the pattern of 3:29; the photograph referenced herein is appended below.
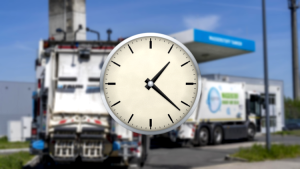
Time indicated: 1:22
